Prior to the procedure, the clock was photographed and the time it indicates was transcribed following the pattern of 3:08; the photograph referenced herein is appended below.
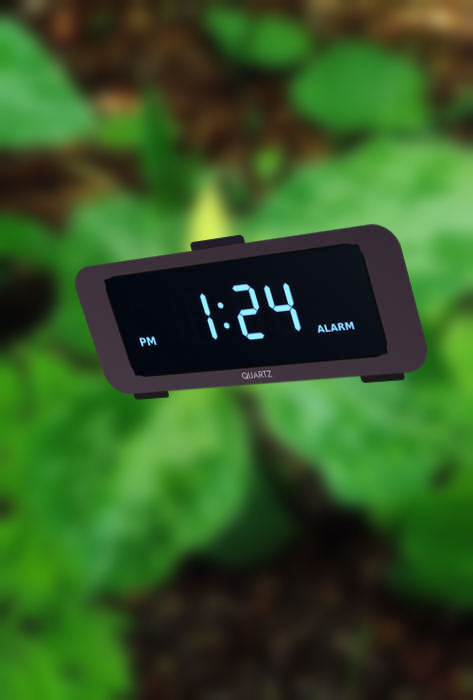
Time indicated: 1:24
